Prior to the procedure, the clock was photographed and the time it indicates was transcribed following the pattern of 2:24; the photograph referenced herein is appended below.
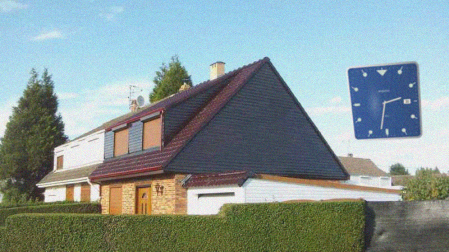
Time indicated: 2:32
